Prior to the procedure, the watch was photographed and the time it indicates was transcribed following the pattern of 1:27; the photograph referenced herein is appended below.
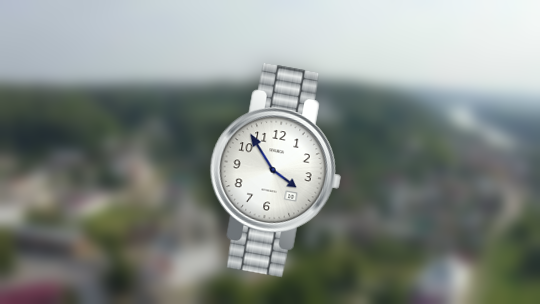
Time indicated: 3:53
